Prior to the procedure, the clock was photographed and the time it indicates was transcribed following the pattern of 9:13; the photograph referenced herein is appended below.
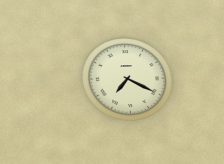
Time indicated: 7:20
